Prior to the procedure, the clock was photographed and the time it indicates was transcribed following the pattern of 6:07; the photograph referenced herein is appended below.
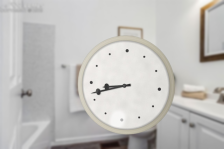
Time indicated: 8:42
